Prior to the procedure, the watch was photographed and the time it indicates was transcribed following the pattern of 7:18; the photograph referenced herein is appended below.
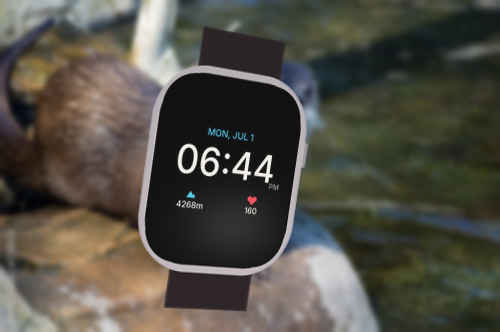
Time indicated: 6:44
